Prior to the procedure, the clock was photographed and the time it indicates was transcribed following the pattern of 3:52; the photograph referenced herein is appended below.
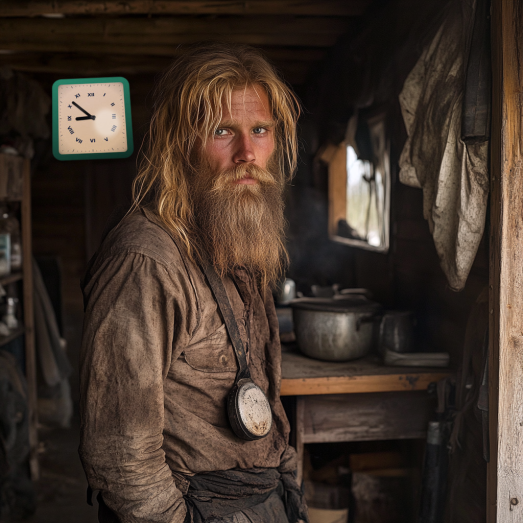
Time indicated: 8:52
